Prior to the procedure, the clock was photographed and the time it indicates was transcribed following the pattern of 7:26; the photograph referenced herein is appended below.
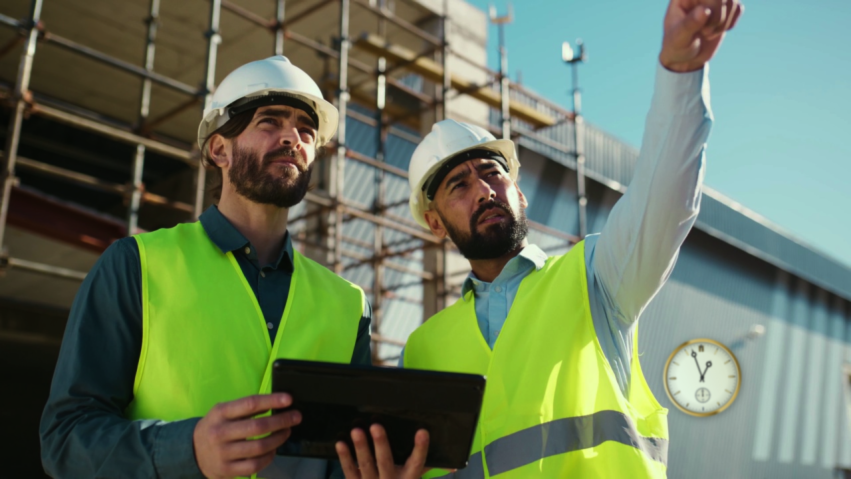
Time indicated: 12:57
